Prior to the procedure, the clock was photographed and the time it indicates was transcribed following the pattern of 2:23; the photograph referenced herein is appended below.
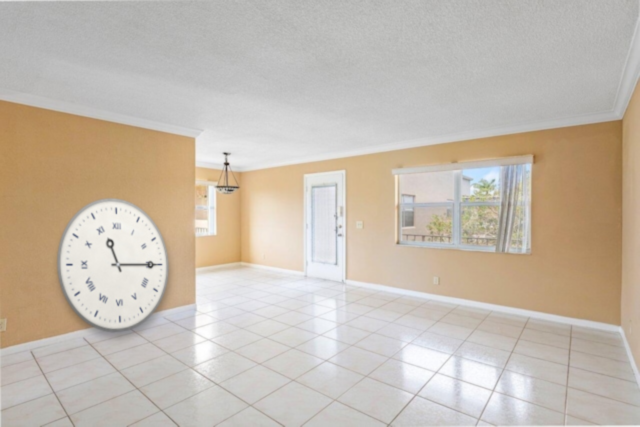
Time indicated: 11:15
